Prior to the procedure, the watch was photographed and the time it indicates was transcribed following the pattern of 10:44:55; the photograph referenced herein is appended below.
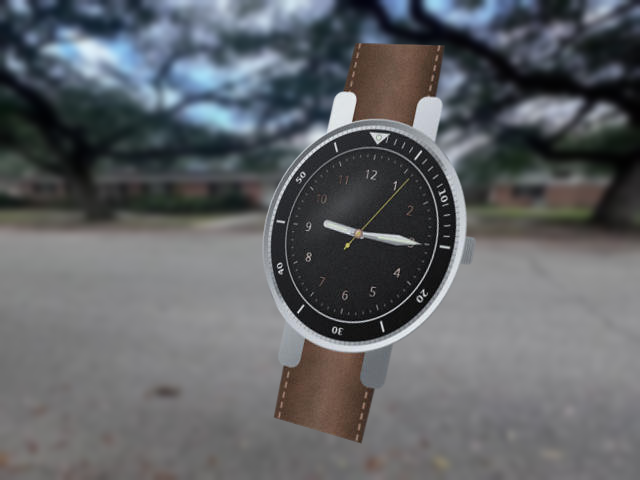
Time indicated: 9:15:06
